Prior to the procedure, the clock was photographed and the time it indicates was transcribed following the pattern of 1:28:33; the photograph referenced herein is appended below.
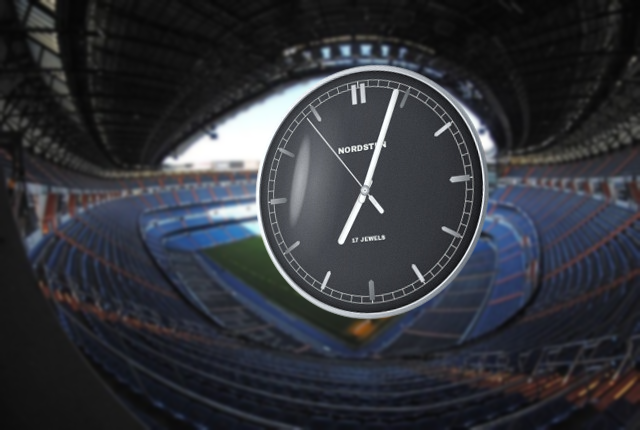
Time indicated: 7:03:54
